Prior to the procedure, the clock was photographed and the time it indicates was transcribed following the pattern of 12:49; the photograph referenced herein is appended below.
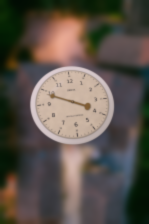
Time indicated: 3:49
